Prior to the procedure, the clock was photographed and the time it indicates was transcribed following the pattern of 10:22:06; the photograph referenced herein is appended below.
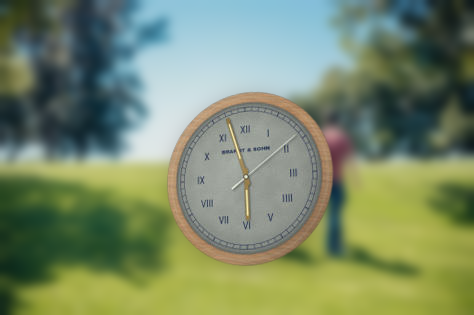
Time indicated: 5:57:09
